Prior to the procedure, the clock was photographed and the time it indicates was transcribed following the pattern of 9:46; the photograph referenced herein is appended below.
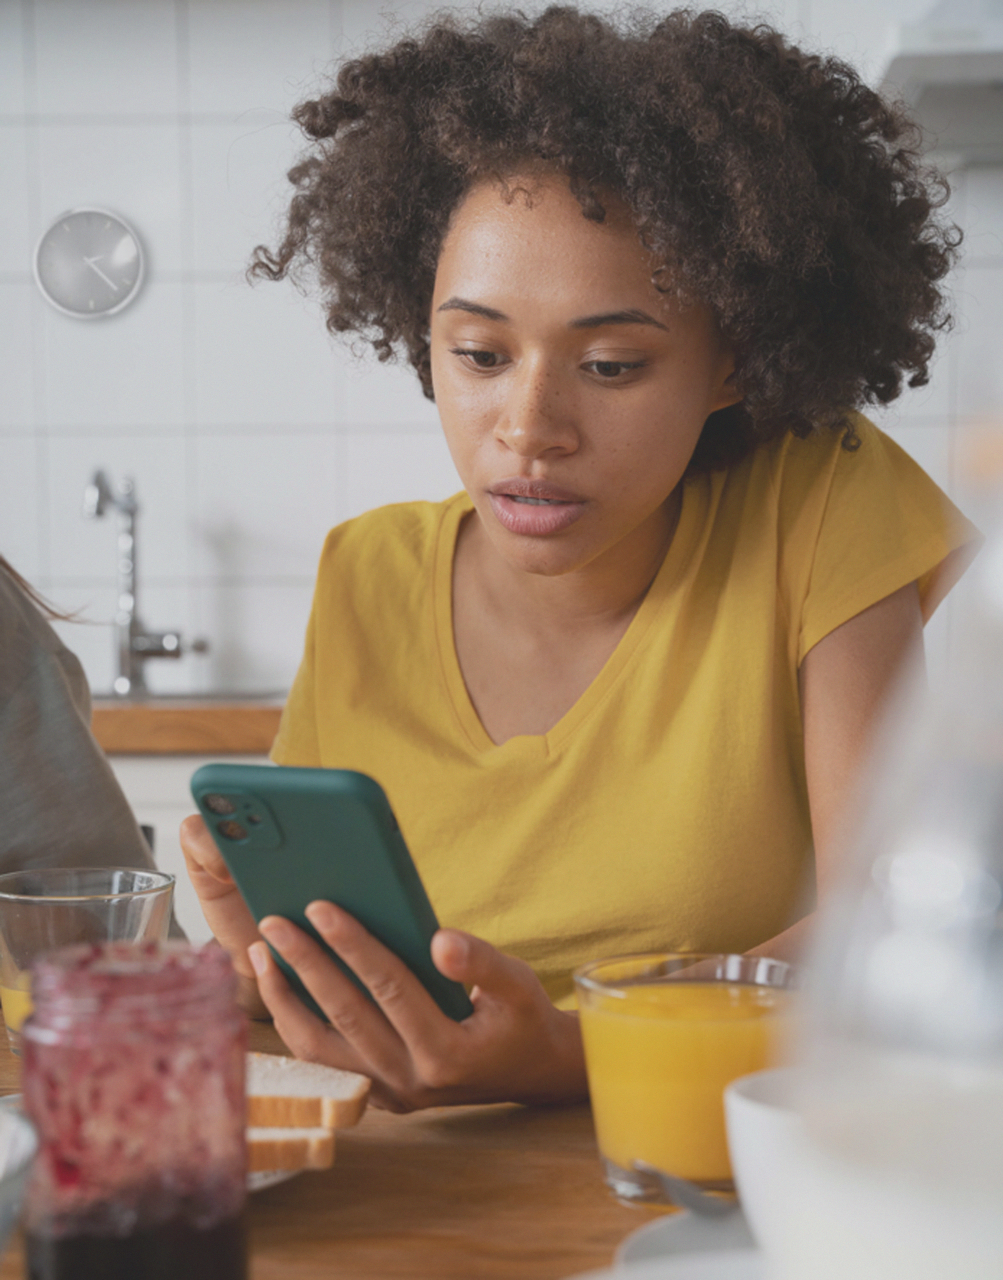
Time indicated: 2:23
